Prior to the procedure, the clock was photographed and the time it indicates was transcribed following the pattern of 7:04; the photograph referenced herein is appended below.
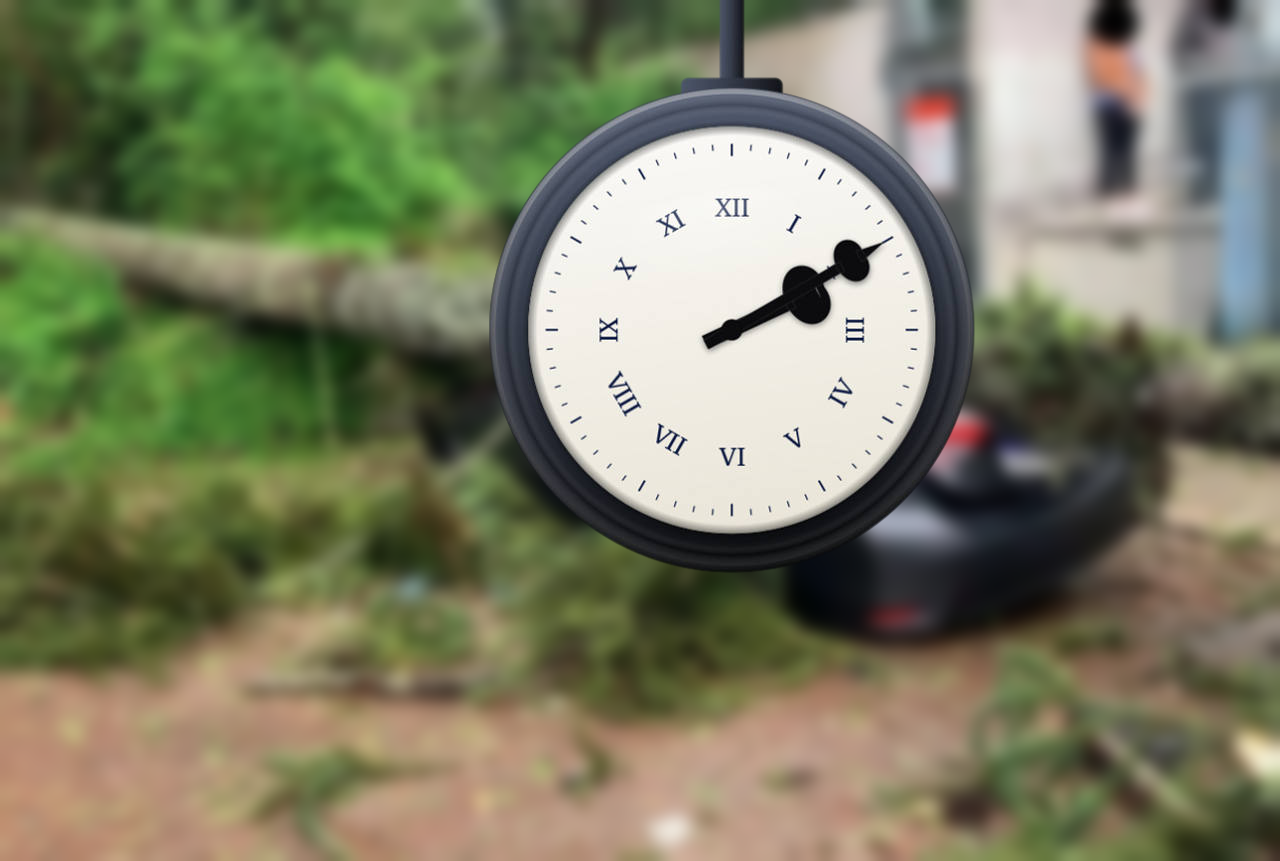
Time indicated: 2:10
